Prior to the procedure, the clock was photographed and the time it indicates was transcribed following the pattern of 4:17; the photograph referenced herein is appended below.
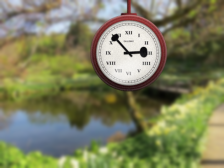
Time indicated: 2:53
